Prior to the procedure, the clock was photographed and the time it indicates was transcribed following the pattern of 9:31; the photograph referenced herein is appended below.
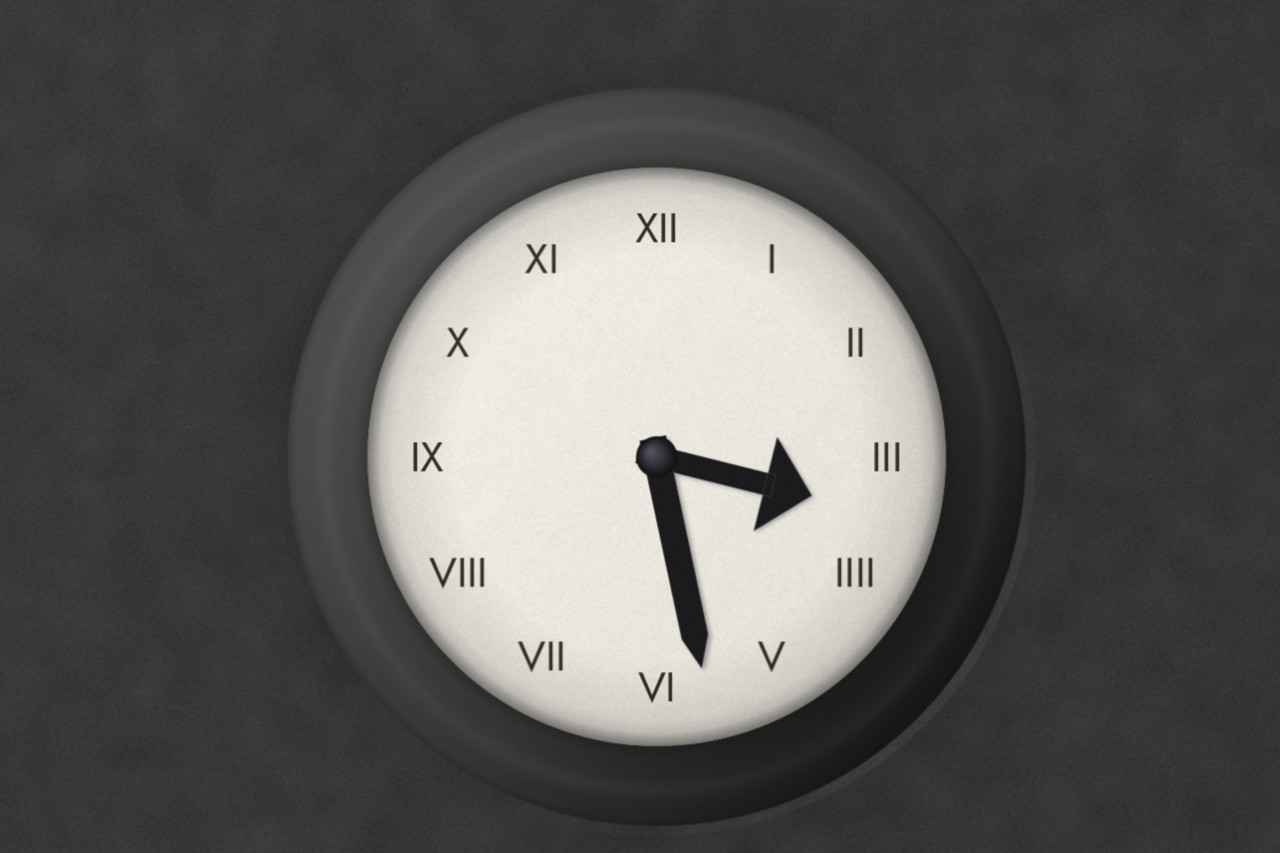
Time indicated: 3:28
